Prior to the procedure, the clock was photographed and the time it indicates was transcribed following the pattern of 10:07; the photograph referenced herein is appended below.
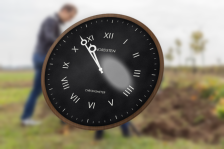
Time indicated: 10:53
